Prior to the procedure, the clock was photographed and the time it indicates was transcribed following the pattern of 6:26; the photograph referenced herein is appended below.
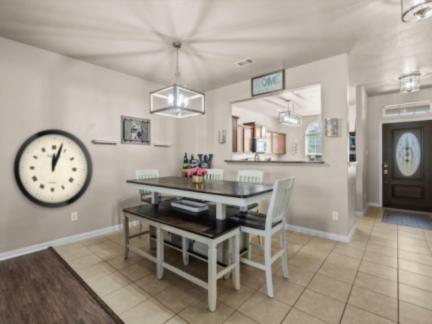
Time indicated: 12:03
